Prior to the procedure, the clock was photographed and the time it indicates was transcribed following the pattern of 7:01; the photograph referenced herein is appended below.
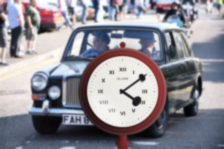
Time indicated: 4:09
